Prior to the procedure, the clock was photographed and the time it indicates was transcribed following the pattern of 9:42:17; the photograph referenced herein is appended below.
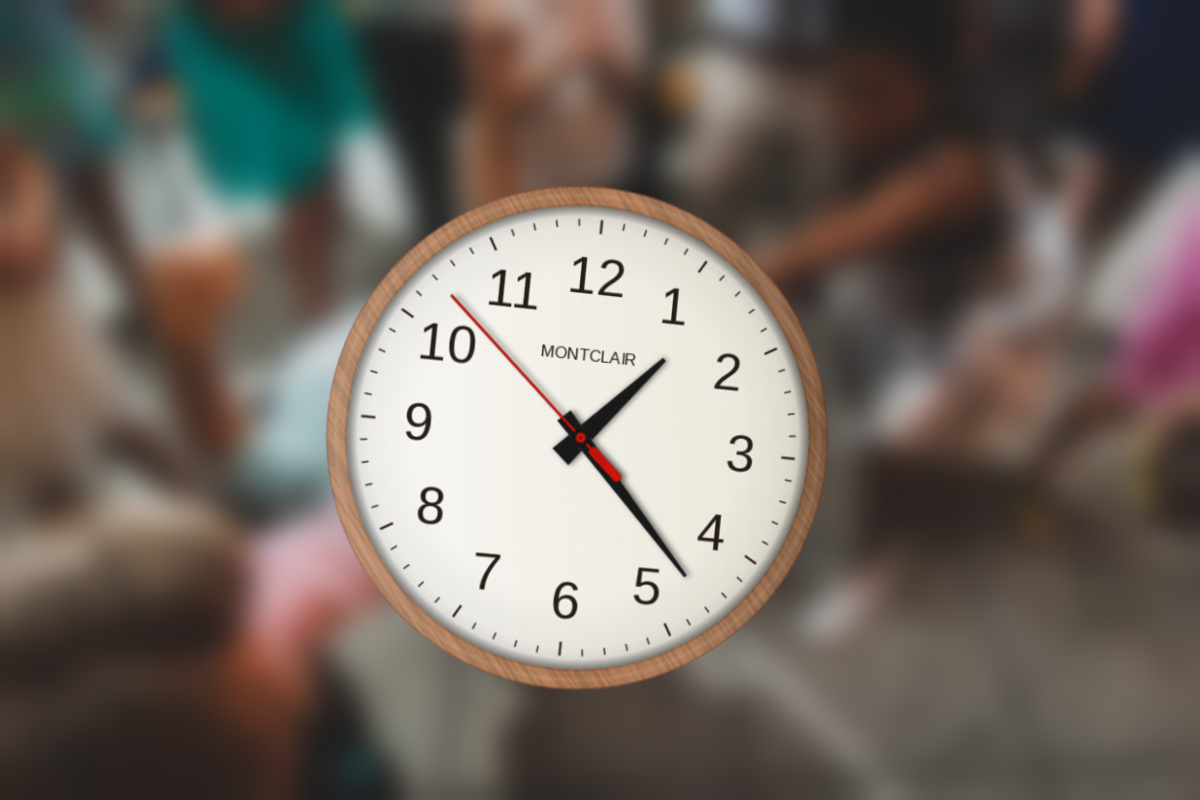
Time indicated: 1:22:52
